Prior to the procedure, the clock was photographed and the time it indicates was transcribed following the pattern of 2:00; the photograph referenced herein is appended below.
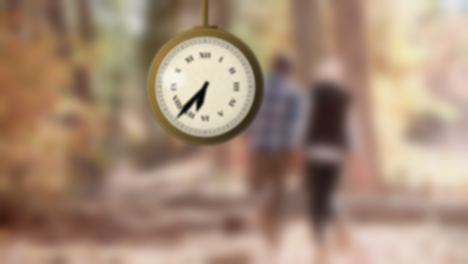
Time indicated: 6:37
